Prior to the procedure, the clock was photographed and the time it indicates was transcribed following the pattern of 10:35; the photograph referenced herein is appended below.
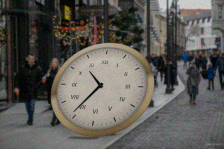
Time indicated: 10:36
